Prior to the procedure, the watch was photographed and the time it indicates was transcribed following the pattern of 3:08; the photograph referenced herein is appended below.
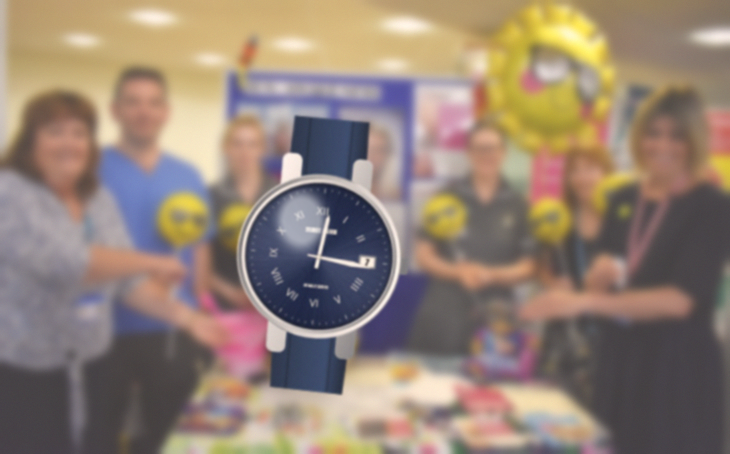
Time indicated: 12:16
